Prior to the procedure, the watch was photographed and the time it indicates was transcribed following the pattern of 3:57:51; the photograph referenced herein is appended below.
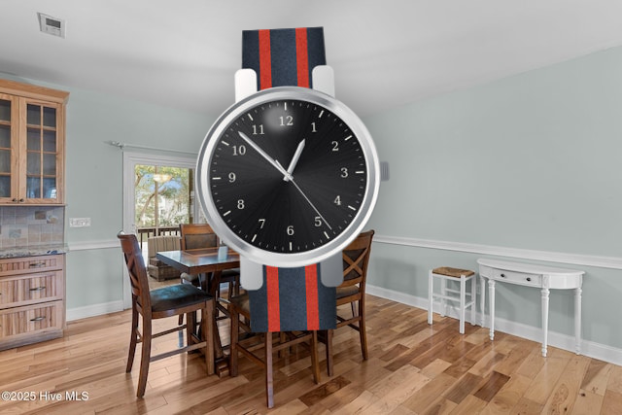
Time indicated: 12:52:24
